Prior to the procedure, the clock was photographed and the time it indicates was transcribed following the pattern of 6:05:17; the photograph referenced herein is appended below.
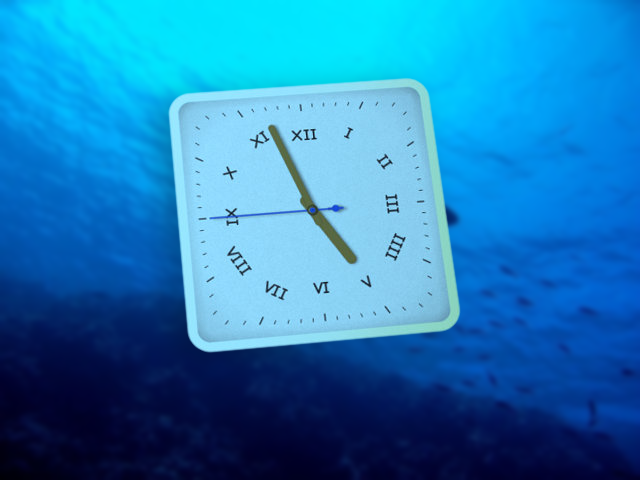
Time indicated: 4:56:45
